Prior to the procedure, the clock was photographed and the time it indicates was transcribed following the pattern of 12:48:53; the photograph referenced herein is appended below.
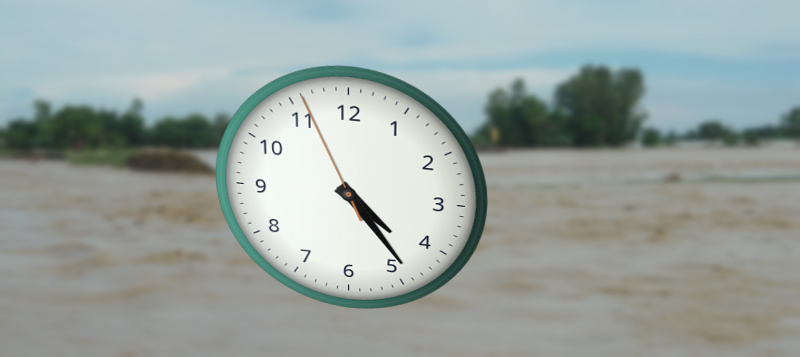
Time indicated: 4:23:56
